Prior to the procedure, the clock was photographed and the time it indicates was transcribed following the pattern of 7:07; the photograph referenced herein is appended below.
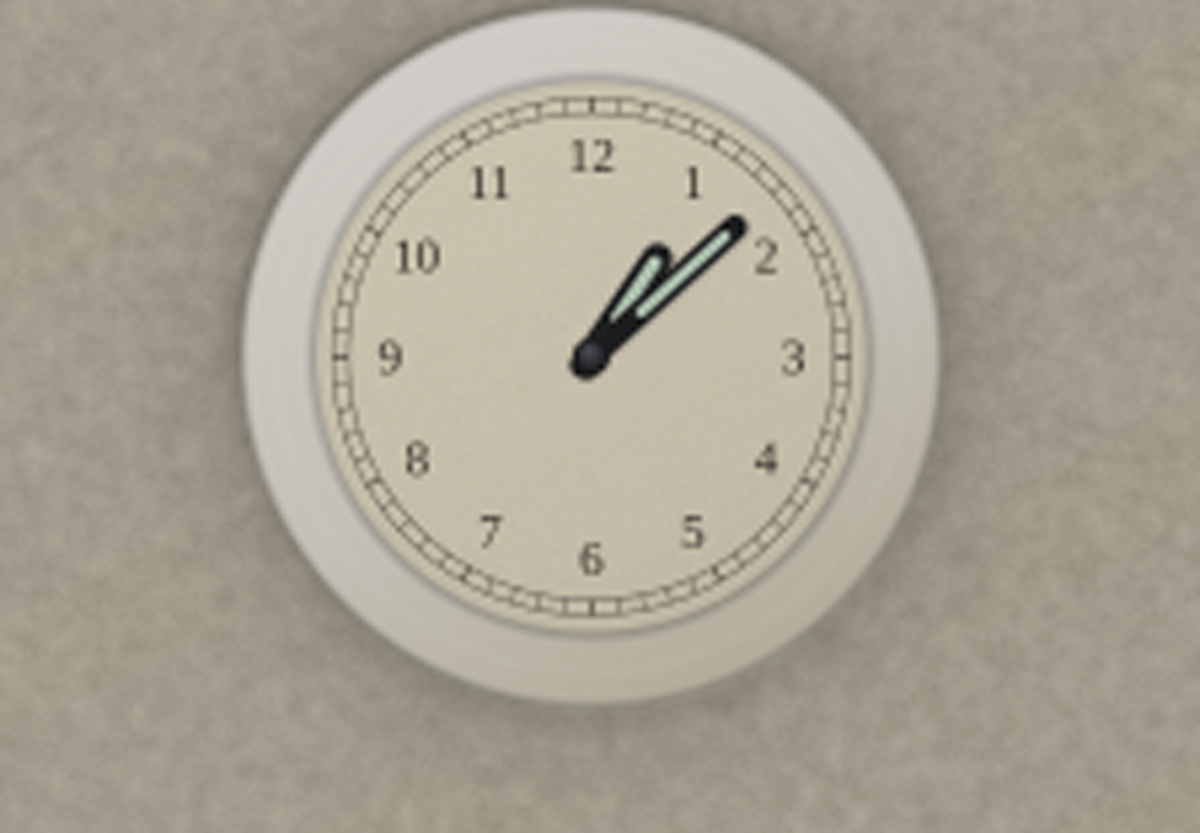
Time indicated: 1:08
